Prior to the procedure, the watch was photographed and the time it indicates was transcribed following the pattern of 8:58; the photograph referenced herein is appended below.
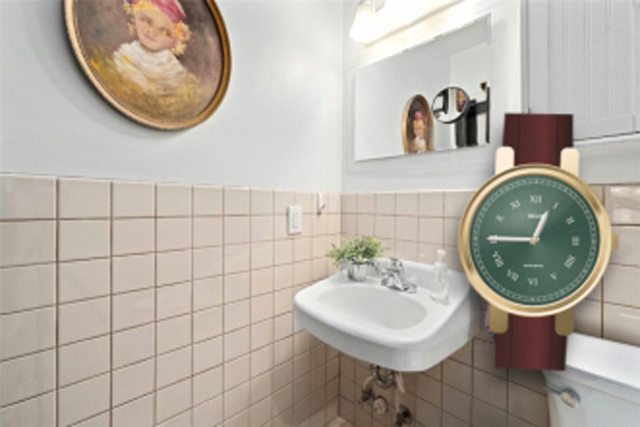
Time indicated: 12:45
